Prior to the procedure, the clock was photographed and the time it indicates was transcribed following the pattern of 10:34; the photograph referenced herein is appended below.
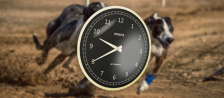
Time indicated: 9:40
